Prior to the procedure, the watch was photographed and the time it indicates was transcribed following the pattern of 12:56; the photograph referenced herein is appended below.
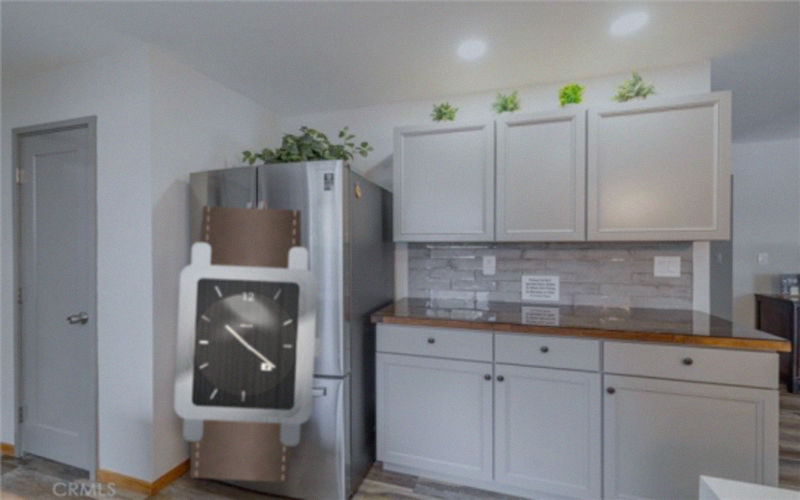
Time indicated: 10:21
